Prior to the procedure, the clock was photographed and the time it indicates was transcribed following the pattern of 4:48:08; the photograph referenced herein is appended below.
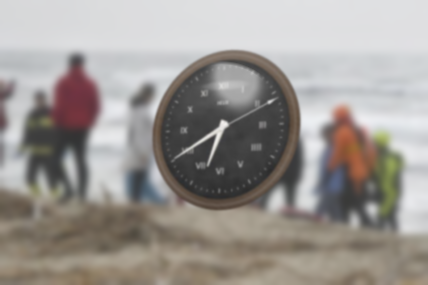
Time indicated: 6:40:11
